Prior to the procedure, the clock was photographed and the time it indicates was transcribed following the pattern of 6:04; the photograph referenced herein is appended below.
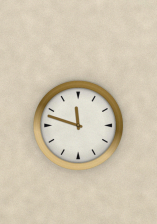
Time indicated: 11:48
